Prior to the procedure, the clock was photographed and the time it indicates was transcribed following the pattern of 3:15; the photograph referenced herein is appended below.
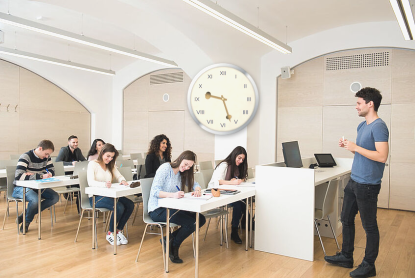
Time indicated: 9:27
